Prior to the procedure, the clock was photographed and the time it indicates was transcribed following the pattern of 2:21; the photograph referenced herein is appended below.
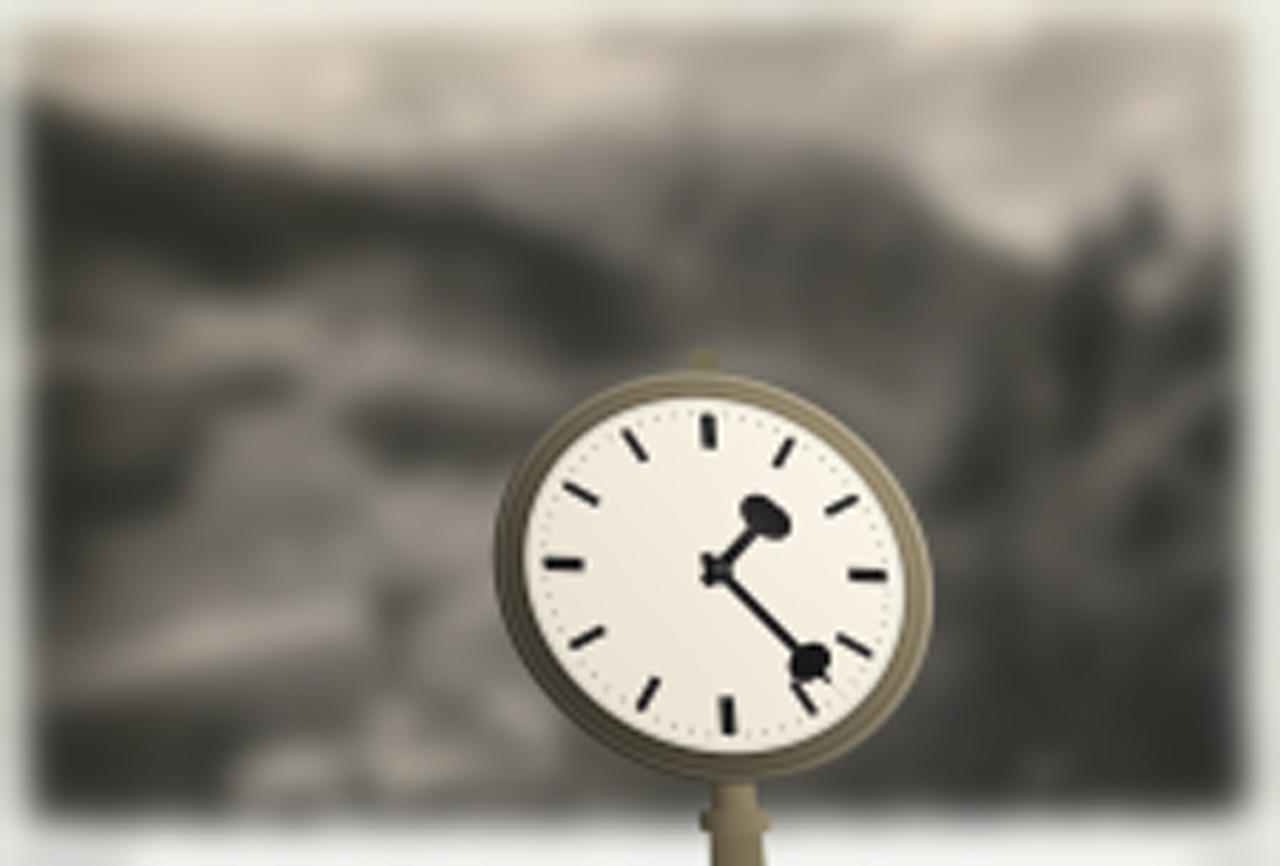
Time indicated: 1:23
